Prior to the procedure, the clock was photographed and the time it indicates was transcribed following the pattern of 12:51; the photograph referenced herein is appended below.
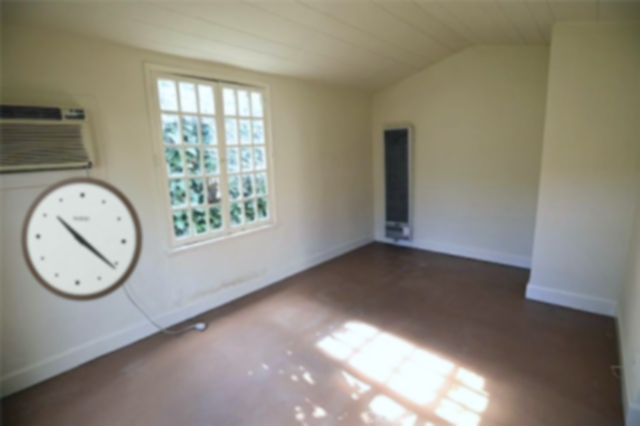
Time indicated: 10:21
